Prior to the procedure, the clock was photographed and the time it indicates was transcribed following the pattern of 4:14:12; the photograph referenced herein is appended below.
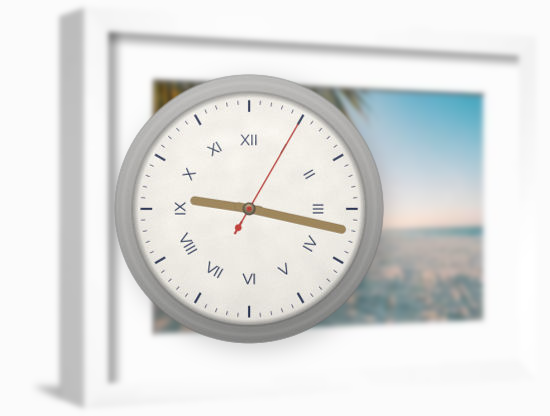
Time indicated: 9:17:05
